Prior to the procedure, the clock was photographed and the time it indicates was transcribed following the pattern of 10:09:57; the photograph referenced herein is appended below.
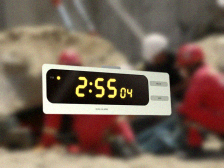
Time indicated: 2:55:04
